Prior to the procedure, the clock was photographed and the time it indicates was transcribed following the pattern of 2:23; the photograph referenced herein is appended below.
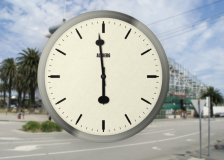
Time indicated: 5:59
